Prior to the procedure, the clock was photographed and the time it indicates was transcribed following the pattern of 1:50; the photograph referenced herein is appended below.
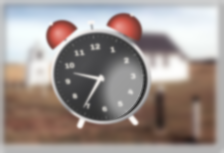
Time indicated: 9:36
